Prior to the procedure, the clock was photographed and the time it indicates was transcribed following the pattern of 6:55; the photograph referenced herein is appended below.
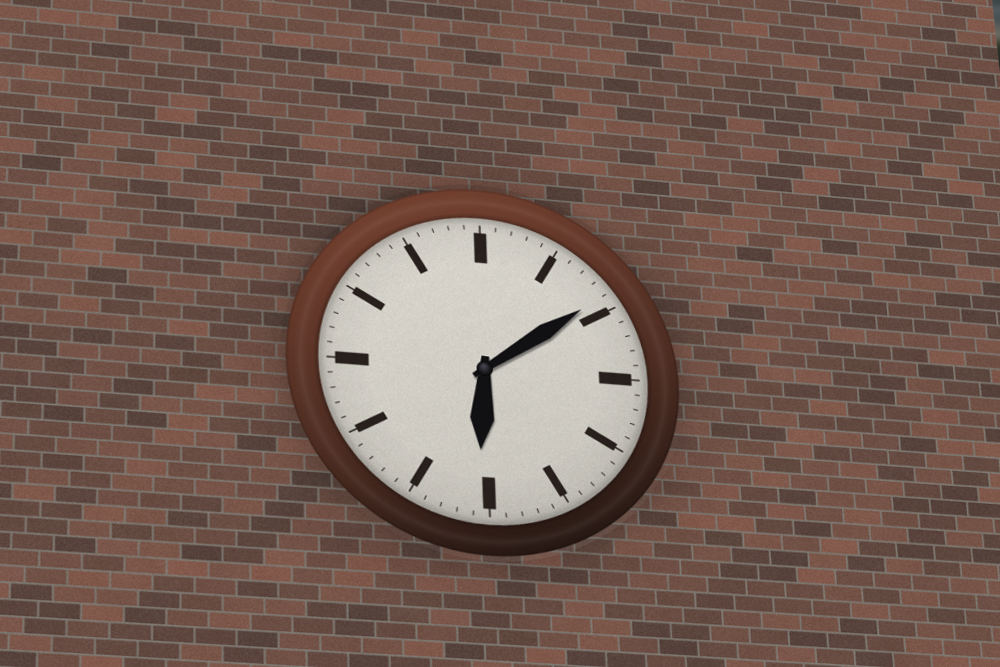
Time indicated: 6:09
